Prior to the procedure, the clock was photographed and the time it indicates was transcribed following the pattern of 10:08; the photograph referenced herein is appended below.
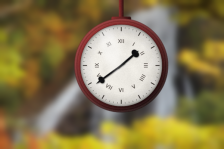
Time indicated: 1:39
